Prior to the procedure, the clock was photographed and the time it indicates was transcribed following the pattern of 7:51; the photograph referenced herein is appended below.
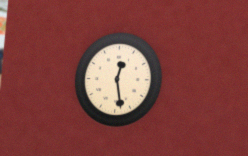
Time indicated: 12:28
